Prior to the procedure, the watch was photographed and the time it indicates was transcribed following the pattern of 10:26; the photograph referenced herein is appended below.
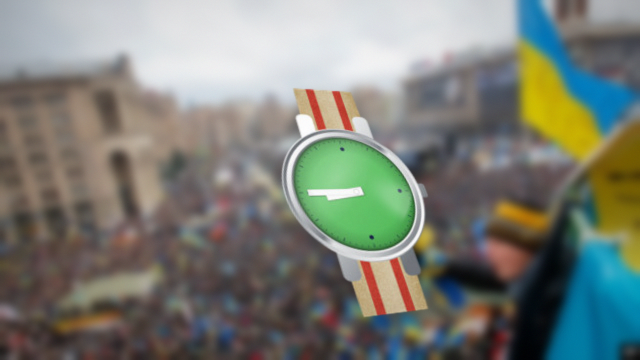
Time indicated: 8:45
